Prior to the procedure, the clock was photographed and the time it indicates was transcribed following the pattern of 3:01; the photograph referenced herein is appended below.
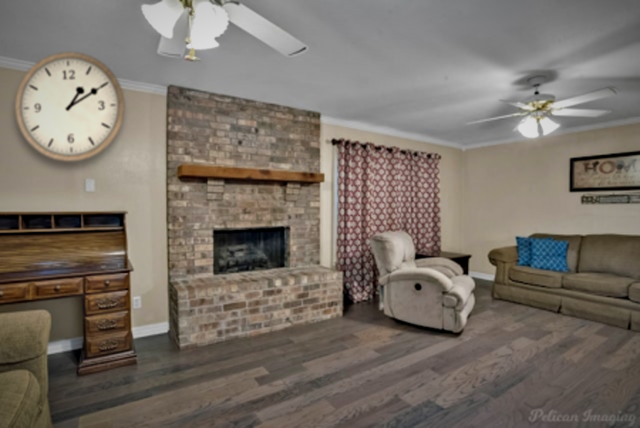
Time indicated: 1:10
